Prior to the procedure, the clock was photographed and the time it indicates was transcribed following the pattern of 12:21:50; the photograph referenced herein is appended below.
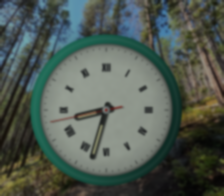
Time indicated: 8:32:43
